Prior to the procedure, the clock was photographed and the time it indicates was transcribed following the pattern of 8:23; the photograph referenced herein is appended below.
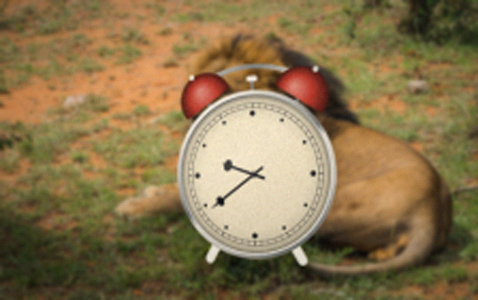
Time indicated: 9:39
